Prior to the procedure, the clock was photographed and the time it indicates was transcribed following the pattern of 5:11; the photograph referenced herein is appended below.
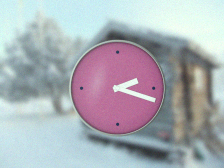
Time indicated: 2:18
